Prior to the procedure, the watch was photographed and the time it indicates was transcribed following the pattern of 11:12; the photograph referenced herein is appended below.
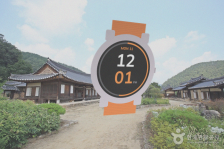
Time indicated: 12:01
